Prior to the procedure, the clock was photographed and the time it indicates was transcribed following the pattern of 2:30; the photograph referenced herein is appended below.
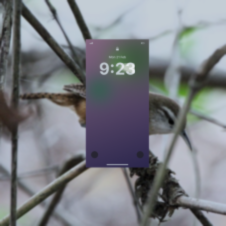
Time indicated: 9:23
